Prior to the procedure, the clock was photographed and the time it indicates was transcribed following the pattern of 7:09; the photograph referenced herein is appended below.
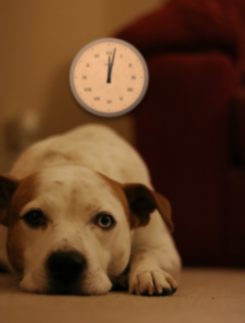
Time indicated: 12:02
